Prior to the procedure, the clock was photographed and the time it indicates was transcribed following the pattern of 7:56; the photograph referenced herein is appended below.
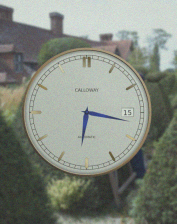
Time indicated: 6:17
